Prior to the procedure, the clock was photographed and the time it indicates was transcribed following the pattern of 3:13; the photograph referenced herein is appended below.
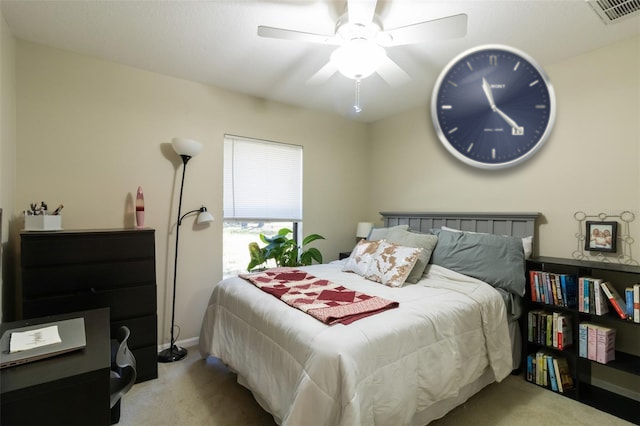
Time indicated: 11:22
